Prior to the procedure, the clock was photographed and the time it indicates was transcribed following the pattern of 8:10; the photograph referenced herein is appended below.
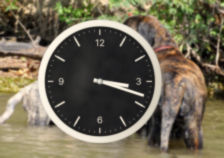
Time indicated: 3:18
